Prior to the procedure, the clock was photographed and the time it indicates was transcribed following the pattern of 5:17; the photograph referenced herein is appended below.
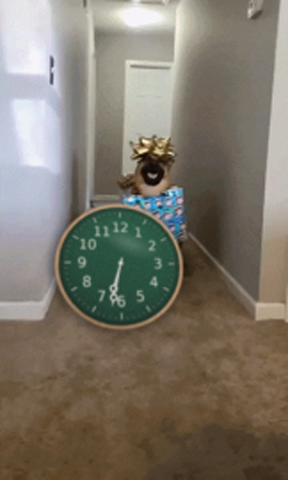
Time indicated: 6:32
